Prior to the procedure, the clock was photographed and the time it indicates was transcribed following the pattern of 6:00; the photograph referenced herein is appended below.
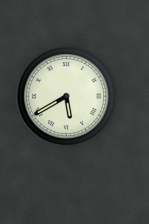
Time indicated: 5:40
